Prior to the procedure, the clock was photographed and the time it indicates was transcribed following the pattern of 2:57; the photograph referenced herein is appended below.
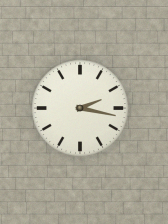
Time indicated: 2:17
